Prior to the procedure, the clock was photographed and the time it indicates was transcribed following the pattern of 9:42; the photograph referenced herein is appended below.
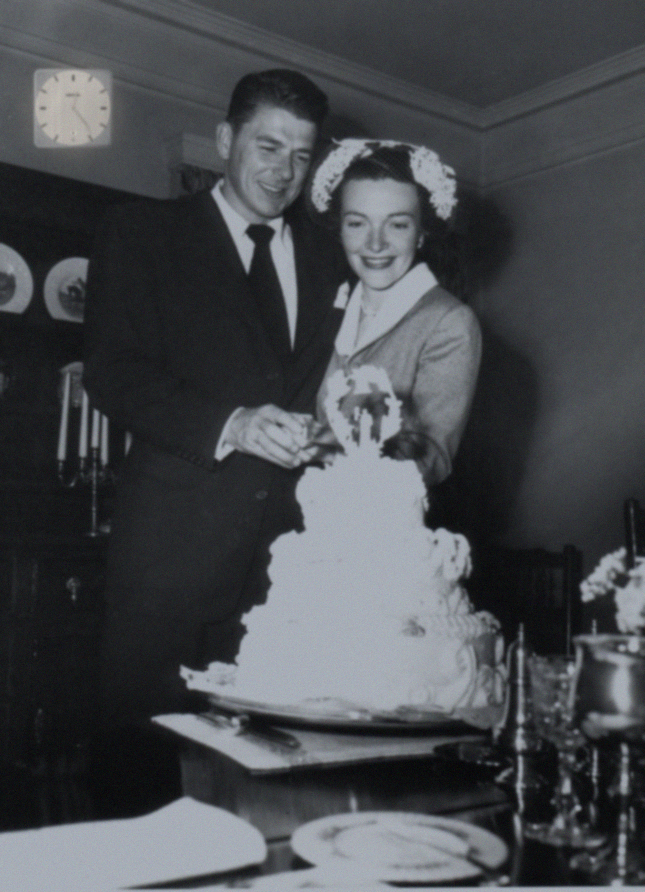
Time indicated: 12:24
